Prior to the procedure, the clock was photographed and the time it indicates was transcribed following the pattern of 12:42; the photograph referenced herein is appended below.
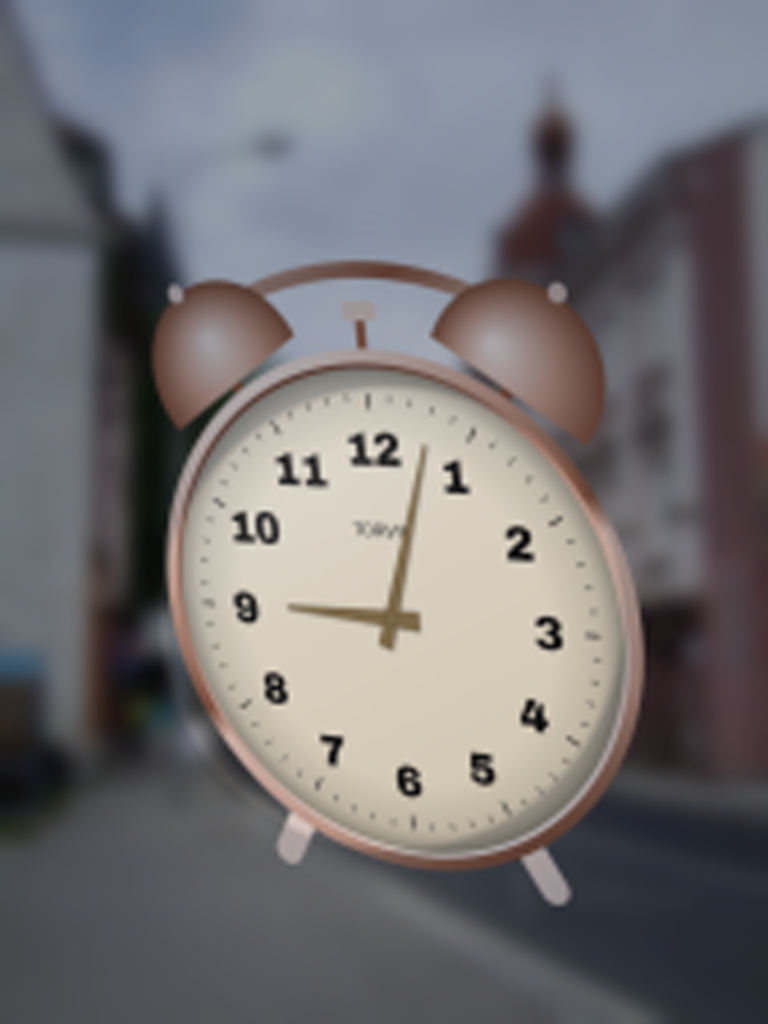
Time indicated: 9:03
